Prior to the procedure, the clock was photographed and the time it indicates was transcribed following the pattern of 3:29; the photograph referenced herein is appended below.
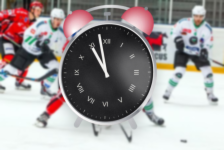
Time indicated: 10:58
